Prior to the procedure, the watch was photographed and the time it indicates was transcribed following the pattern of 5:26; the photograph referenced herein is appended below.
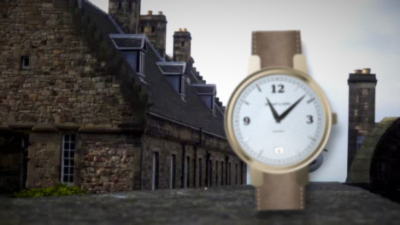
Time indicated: 11:08
